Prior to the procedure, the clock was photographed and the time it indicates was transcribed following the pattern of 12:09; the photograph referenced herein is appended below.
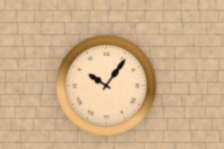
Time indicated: 10:06
